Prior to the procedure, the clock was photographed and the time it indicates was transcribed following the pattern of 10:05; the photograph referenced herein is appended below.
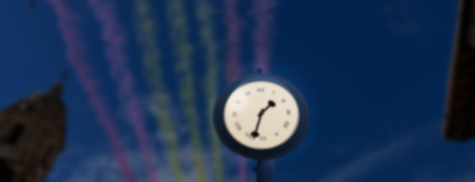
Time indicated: 1:33
